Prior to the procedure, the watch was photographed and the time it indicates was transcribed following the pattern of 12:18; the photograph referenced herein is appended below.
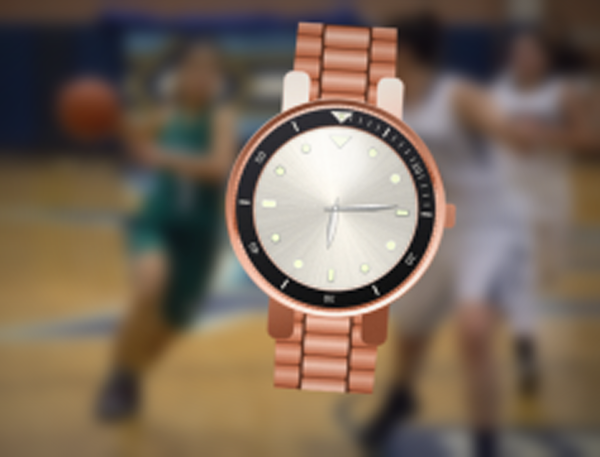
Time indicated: 6:14
